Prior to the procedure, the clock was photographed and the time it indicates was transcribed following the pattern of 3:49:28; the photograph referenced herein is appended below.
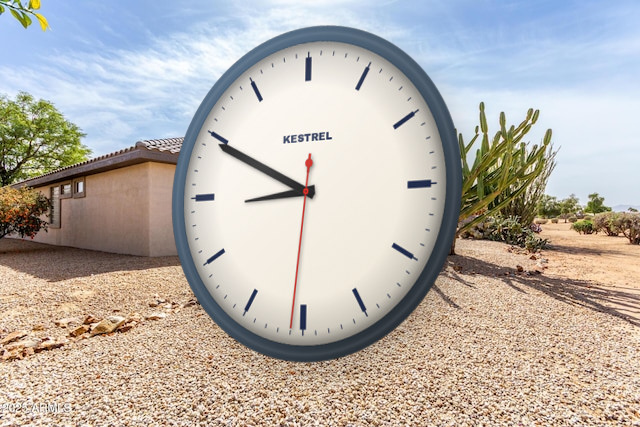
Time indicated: 8:49:31
